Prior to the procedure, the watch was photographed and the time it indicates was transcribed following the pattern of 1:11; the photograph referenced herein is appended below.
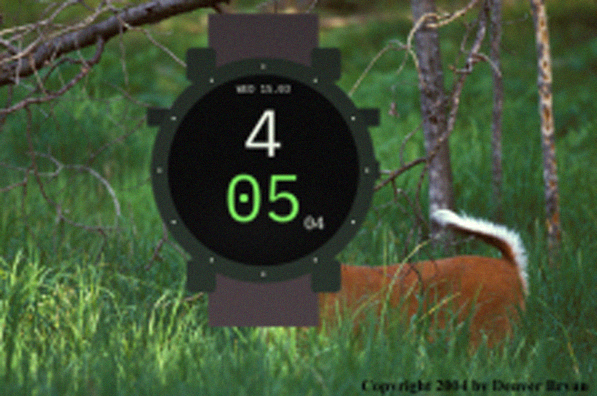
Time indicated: 4:05
